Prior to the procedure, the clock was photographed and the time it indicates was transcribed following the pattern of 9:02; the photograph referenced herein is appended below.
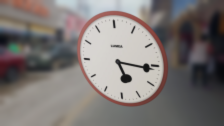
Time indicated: 5:16
